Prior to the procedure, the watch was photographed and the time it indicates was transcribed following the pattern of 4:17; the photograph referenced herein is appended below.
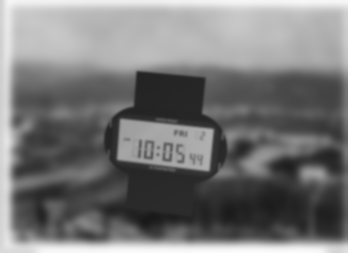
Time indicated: 10:05
